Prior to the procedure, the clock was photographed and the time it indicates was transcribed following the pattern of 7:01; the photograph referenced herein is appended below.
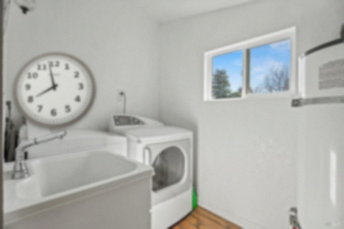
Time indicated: 7:58
